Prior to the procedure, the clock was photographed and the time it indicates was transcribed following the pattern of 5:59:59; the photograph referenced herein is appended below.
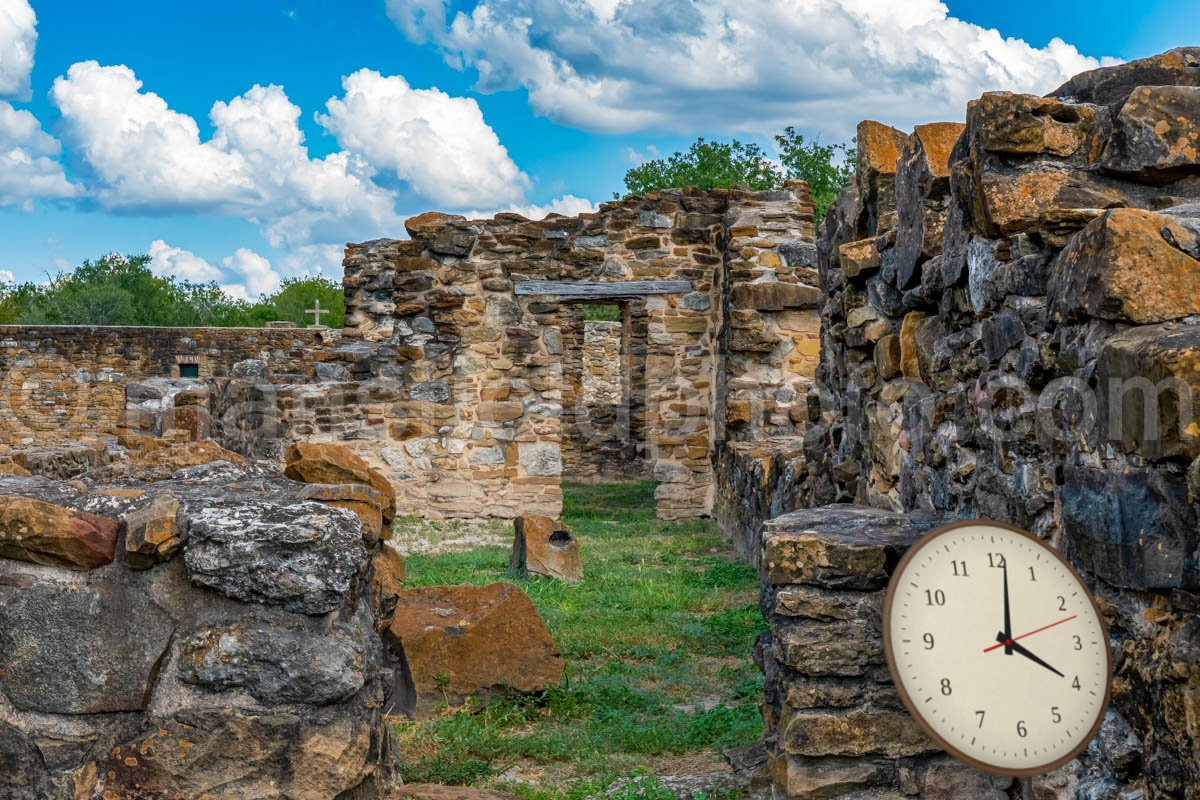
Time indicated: 4:01:12
